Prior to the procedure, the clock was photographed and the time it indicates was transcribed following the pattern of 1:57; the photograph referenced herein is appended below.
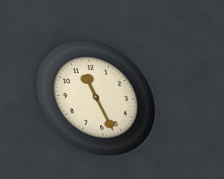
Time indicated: 11:27
